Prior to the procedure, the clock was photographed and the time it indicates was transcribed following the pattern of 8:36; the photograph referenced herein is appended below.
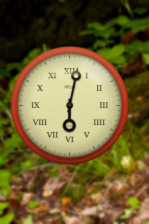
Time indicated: 6:02
